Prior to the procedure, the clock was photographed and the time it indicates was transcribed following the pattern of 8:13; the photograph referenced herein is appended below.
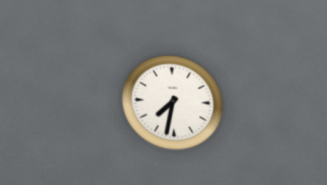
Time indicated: 7:32
